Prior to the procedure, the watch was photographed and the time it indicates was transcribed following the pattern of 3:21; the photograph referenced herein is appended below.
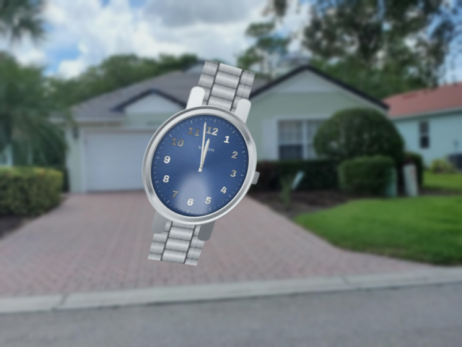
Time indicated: 11:58
